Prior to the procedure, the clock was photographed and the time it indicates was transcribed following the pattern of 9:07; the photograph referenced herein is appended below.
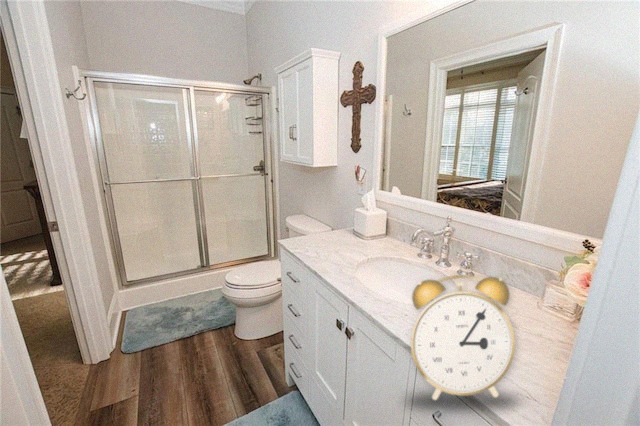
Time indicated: 3:06
